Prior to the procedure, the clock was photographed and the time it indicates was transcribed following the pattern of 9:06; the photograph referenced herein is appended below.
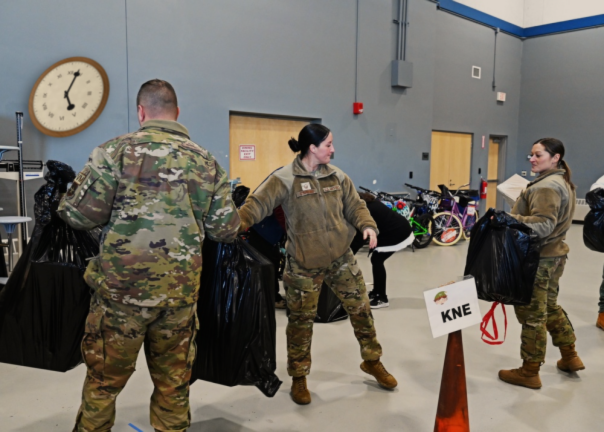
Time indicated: 5:03
